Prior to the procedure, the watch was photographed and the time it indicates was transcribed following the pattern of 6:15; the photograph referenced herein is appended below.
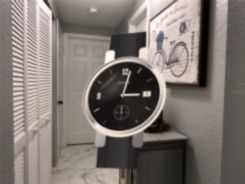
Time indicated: 3:02
